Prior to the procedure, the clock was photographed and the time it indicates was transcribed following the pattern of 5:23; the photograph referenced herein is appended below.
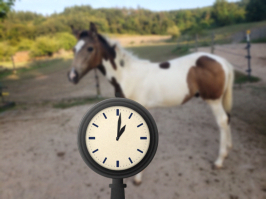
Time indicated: 1:01
